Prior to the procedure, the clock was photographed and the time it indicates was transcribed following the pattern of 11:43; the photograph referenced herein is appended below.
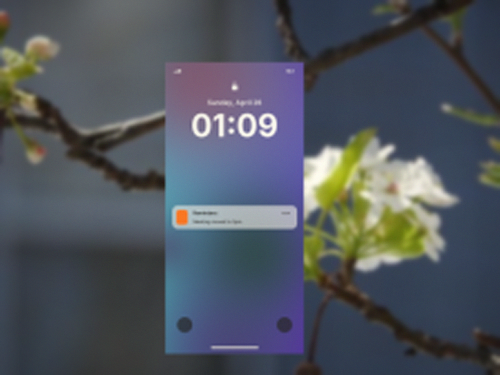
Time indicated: 1:09
